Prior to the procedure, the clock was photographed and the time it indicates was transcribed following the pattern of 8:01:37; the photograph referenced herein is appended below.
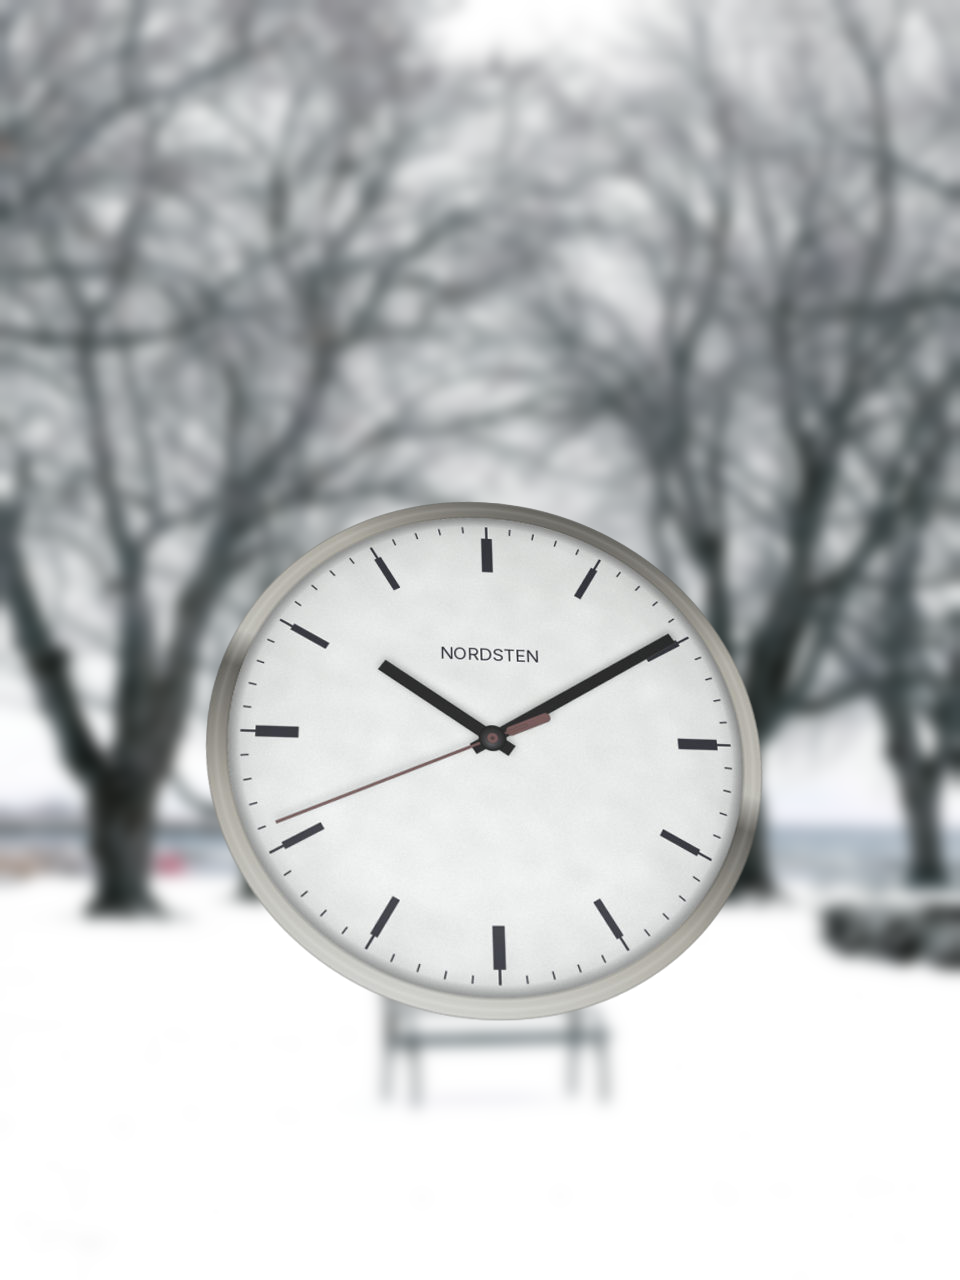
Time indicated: 10:09:41
